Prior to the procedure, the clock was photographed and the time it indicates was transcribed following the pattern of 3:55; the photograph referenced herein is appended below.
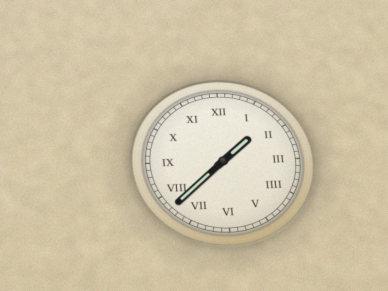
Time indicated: 1:38
